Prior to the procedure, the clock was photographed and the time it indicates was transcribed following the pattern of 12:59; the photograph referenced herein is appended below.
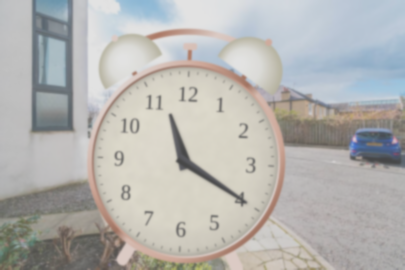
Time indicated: 11:20
